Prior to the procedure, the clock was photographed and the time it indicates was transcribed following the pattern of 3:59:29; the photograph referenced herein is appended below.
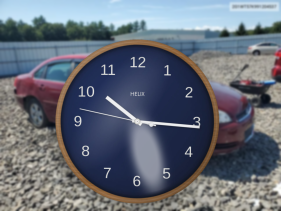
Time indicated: 10:15:47
